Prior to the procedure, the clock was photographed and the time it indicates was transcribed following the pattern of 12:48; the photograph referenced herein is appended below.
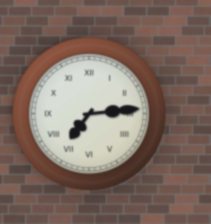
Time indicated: 7:14
